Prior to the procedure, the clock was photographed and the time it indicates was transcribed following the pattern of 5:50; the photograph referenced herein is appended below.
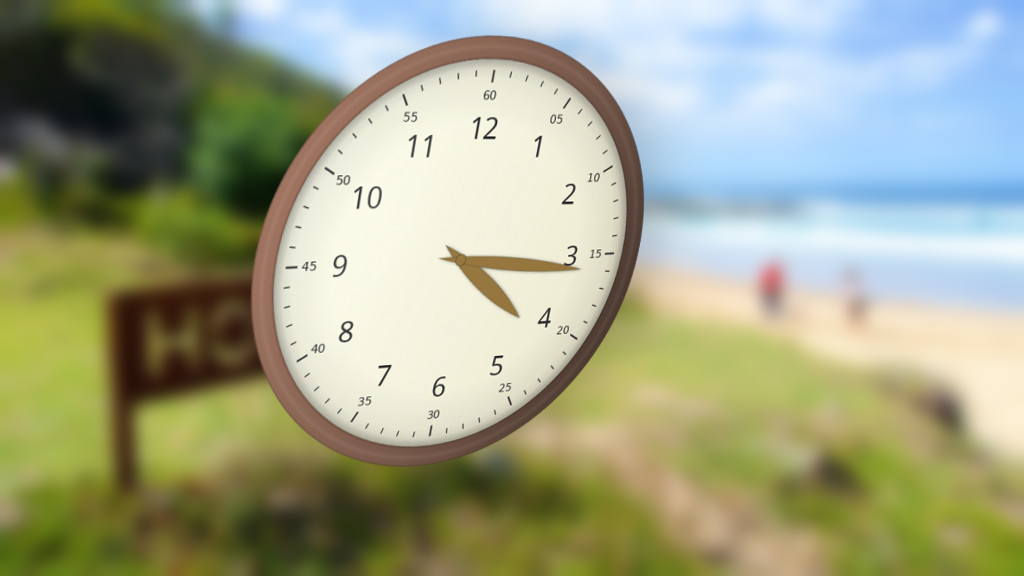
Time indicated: 4:16
